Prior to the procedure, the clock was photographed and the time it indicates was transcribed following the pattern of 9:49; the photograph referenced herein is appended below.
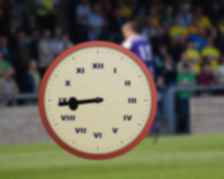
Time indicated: 8:44
